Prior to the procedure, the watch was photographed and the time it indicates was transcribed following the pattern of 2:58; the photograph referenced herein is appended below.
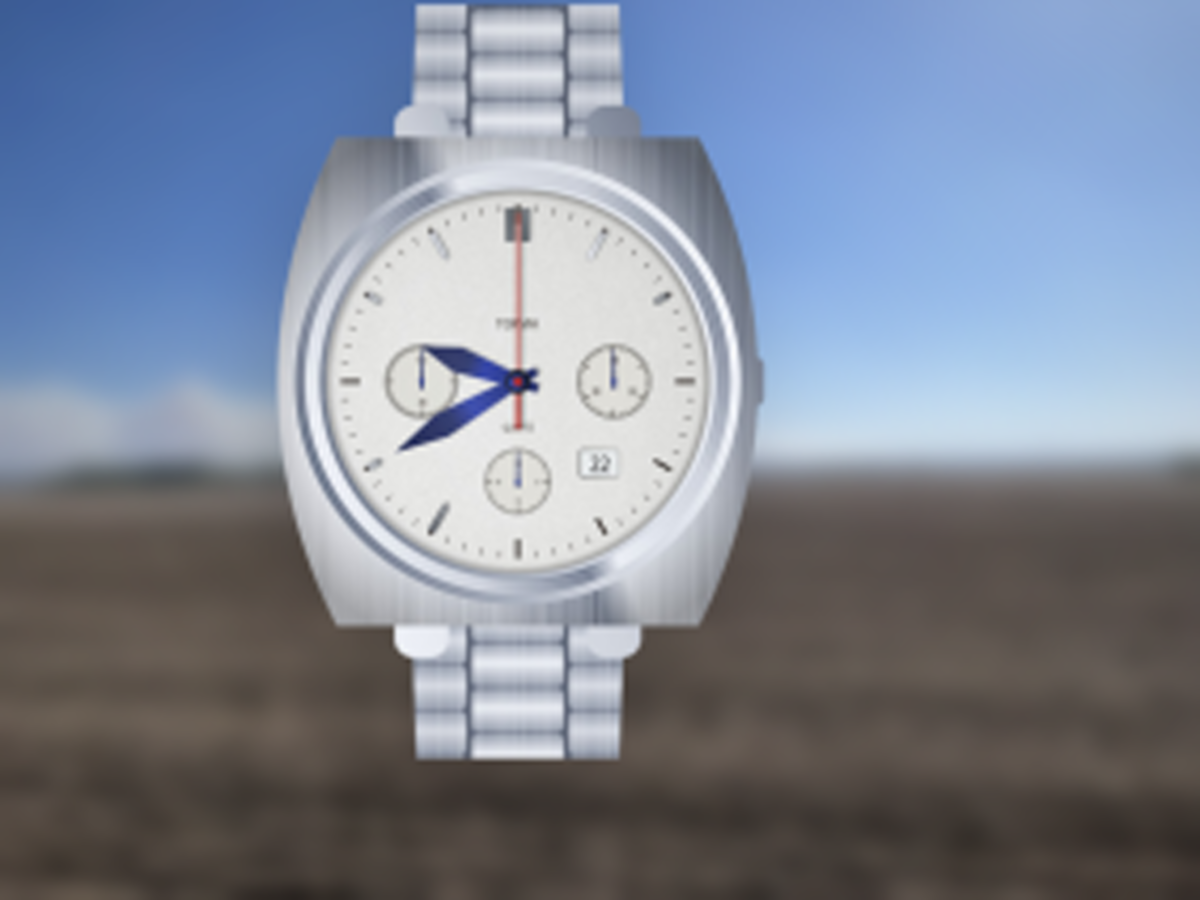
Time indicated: 9:40
